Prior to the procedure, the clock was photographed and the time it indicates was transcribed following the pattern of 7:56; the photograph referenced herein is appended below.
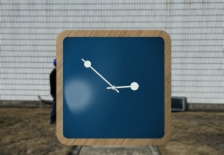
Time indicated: 2:52
